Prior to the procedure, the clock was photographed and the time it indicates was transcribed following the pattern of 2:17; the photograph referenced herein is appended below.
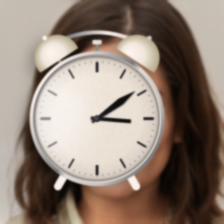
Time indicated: 3:09
